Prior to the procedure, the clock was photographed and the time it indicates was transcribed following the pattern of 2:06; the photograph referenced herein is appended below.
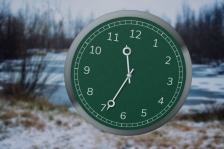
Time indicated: 11:34
